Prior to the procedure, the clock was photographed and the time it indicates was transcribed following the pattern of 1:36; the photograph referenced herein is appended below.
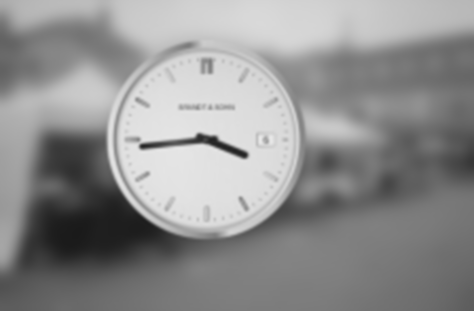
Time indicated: 3:44
